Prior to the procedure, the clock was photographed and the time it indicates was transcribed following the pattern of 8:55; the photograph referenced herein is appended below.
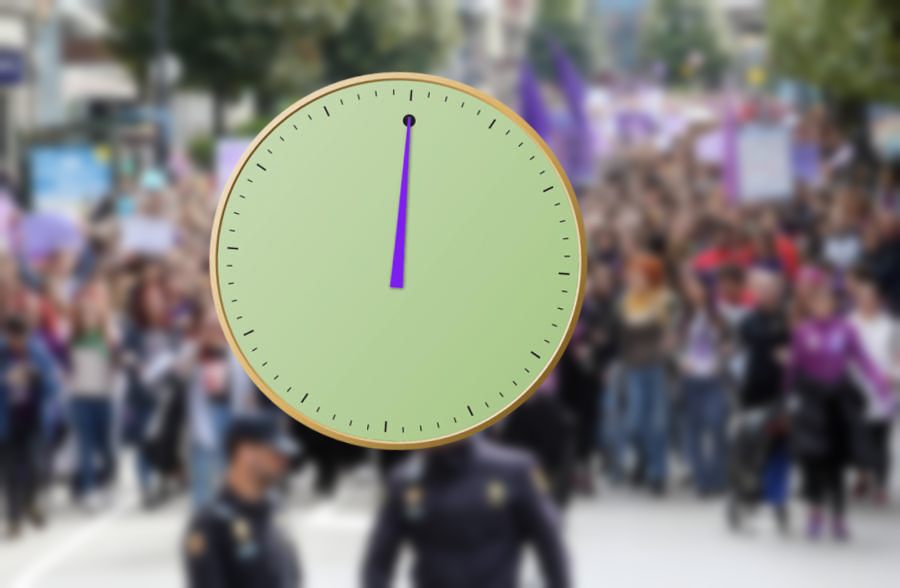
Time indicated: 12:00
